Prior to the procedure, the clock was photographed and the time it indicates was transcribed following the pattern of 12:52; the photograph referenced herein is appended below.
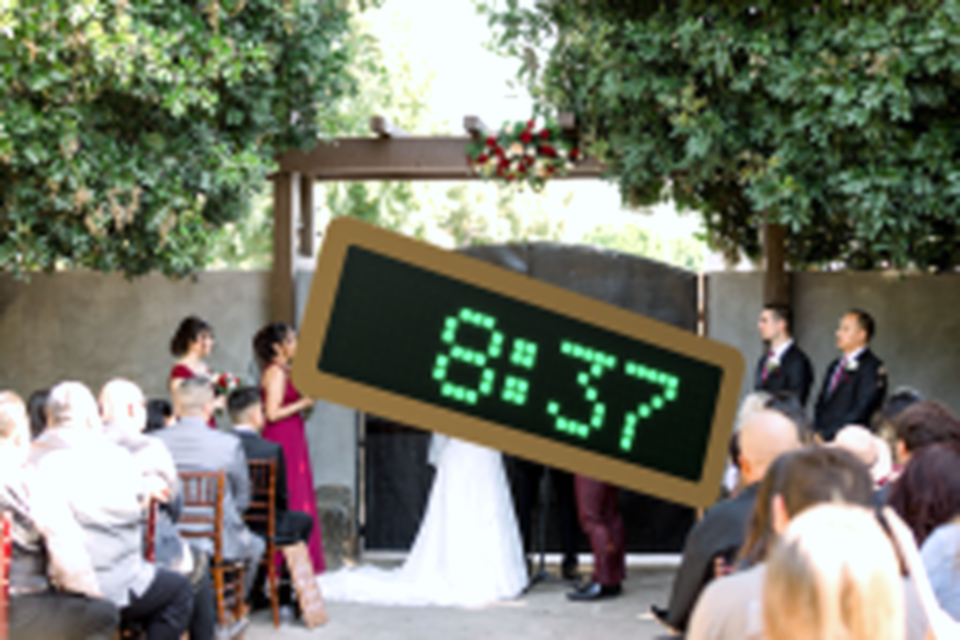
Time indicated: 8:37
